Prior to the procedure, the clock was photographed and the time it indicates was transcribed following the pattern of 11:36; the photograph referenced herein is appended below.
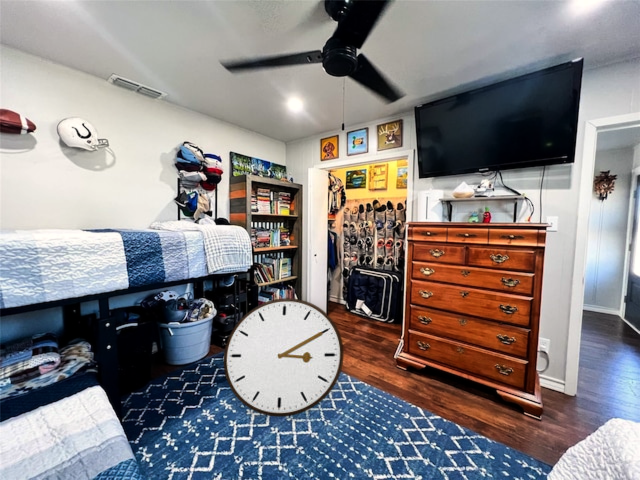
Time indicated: 3:10
